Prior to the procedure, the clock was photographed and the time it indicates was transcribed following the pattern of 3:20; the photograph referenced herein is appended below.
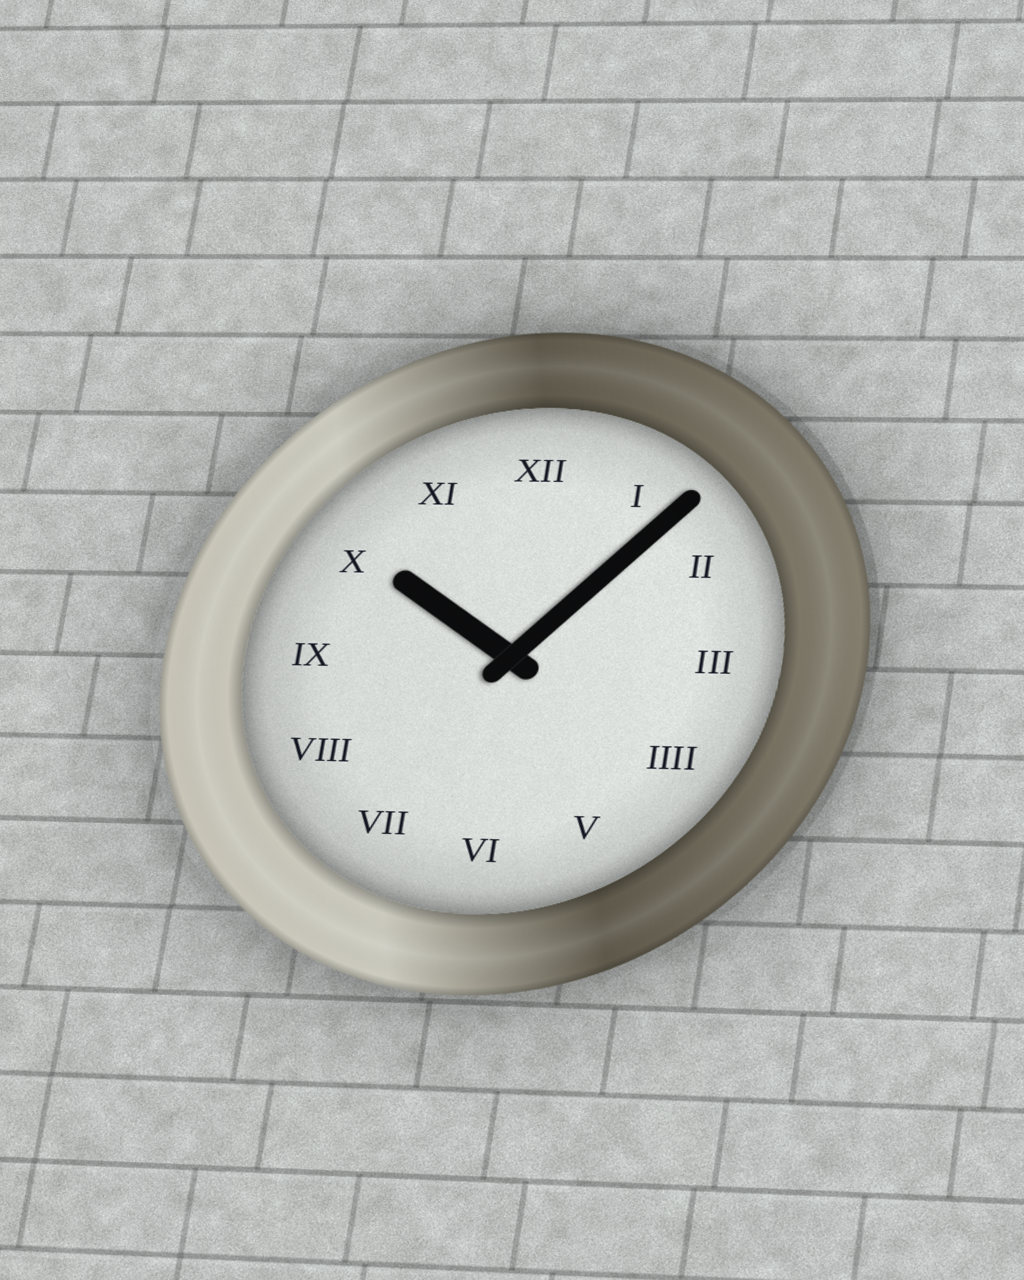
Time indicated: 10:07
